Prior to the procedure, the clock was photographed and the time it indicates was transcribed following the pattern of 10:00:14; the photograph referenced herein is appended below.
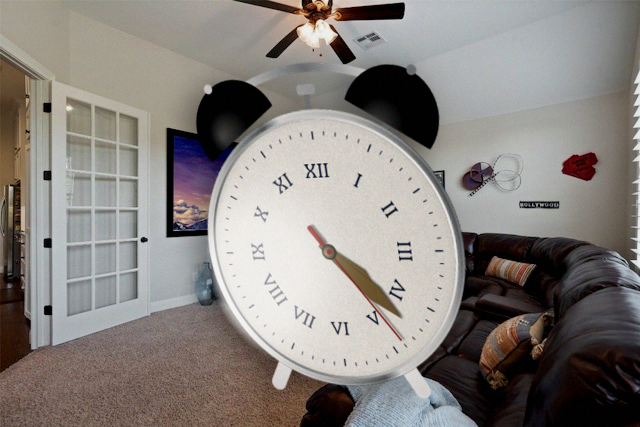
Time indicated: 4:22:24
